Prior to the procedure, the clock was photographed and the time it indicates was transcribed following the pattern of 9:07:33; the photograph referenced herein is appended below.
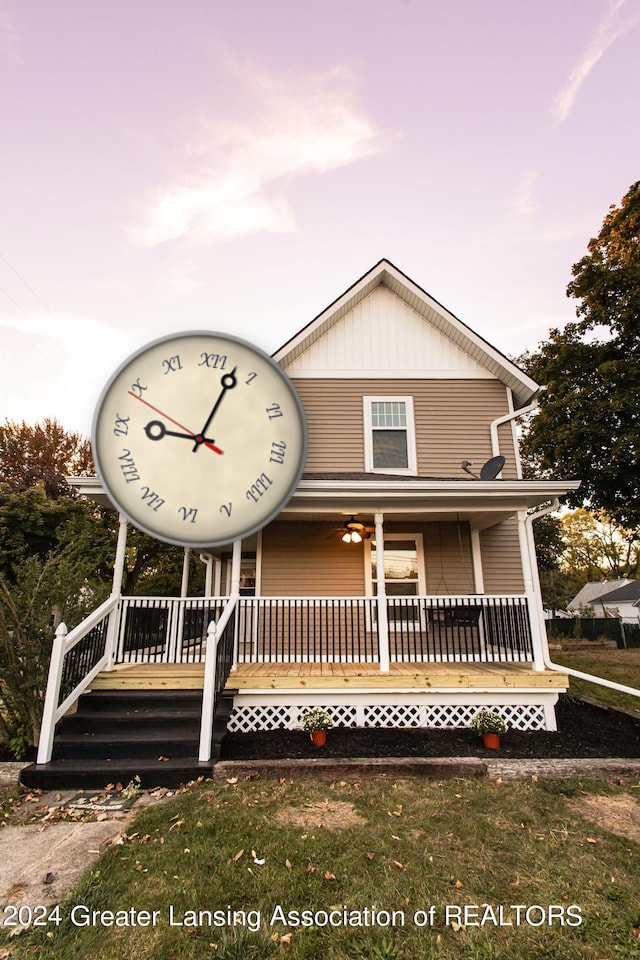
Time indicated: 9:02:49
